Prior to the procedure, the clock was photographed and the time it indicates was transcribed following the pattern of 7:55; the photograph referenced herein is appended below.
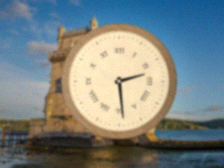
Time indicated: 2:29
